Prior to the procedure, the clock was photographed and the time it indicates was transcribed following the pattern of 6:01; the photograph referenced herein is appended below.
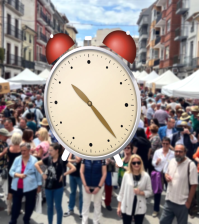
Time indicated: 10:23
